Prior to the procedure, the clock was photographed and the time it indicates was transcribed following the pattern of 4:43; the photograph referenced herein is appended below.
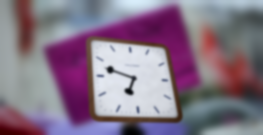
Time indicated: 6:48
